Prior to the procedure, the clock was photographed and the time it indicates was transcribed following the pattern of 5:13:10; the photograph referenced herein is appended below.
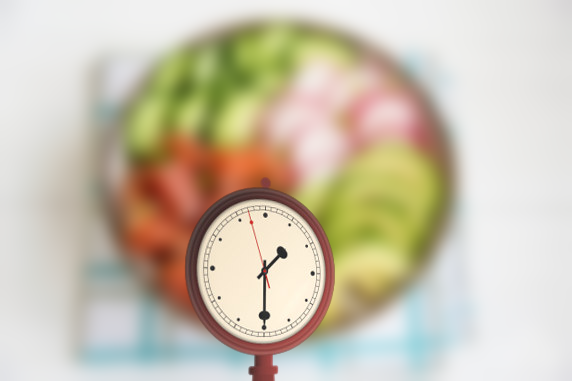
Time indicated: 1:29:57
